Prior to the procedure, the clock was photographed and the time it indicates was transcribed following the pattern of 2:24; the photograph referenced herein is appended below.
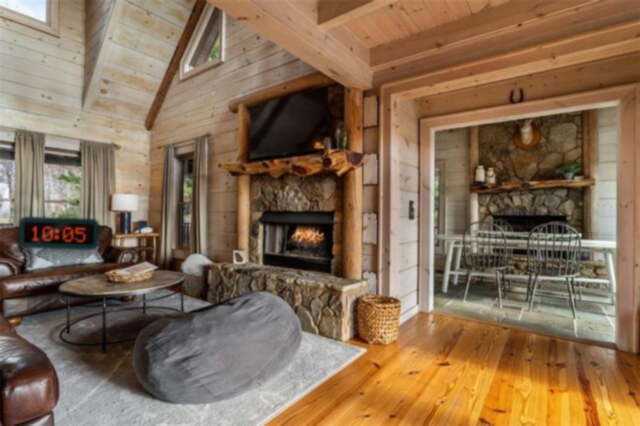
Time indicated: 10:05
